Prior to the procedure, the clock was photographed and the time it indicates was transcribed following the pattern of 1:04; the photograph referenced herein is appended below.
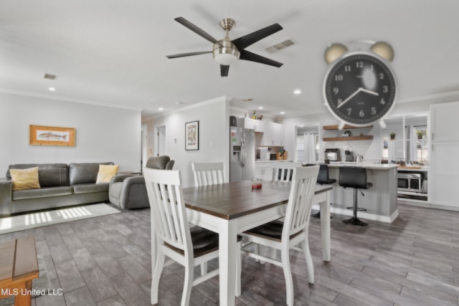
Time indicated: 3:39
